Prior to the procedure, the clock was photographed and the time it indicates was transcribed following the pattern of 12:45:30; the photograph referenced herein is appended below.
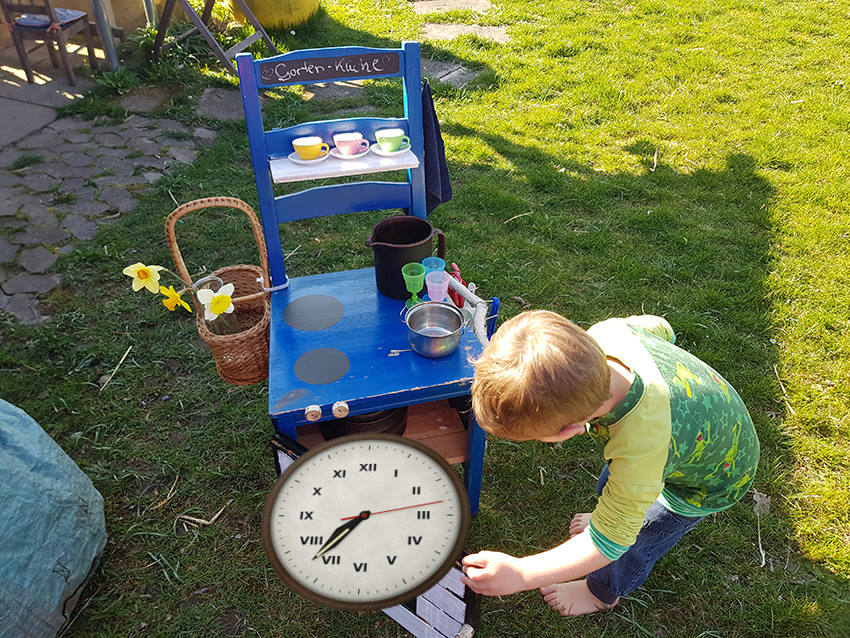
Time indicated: 7:37:13
